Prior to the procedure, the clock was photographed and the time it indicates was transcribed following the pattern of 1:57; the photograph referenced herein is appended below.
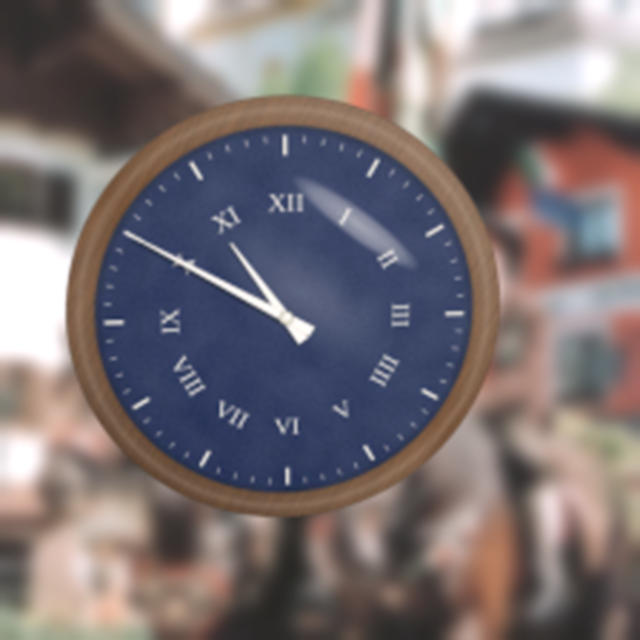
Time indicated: 10:50
